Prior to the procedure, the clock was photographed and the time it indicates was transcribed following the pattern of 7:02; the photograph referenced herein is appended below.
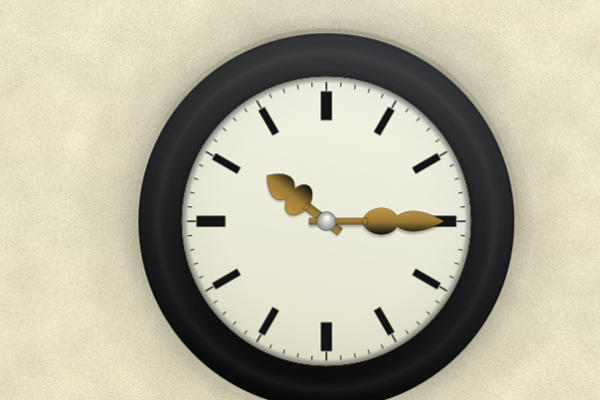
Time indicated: 10:15
